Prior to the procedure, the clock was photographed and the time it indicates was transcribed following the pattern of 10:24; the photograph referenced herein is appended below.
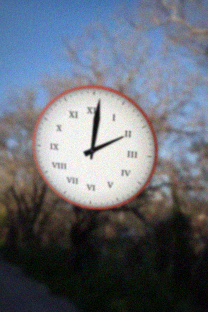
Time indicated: 2:01
